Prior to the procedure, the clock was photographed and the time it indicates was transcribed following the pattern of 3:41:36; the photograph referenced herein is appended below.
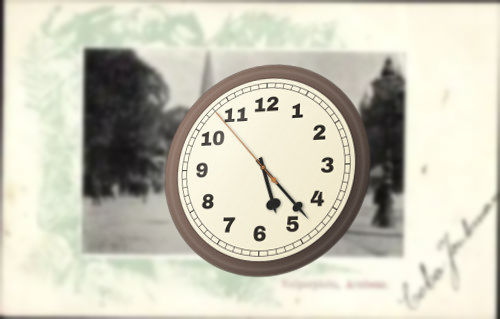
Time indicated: 5:22:53
